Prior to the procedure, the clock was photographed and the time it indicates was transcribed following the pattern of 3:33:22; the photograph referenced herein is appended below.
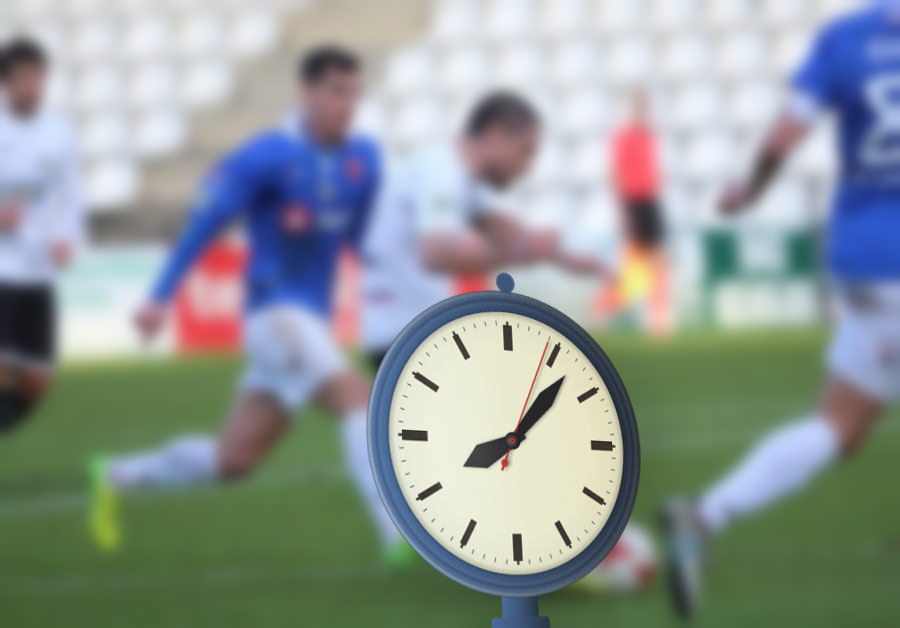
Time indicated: 8:07:04
